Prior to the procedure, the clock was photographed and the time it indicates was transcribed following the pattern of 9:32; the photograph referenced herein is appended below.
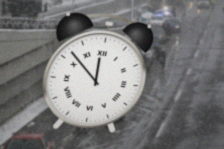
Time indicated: 11:52
